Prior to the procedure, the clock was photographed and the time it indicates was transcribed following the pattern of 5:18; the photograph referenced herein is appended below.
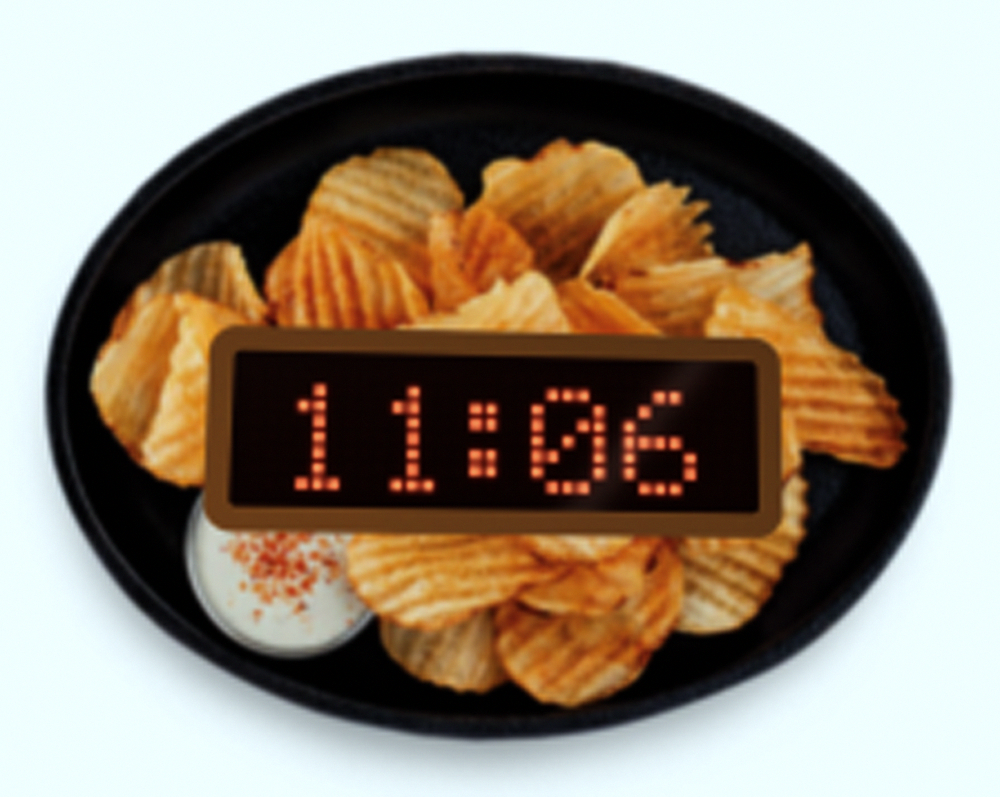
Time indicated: 11:06
